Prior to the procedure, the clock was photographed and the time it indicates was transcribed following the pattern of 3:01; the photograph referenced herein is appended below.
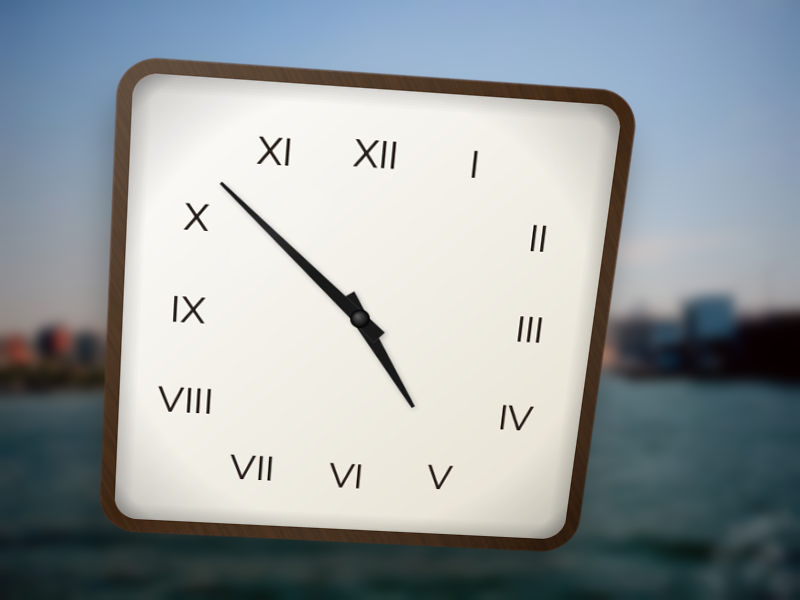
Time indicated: 4:52
